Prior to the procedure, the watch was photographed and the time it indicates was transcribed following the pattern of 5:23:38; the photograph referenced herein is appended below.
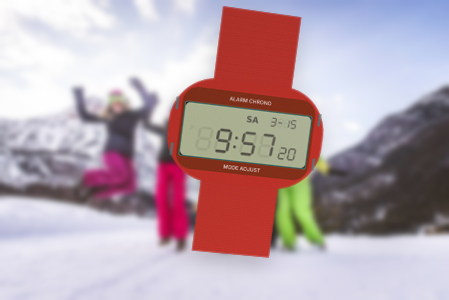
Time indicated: 9:57:20
